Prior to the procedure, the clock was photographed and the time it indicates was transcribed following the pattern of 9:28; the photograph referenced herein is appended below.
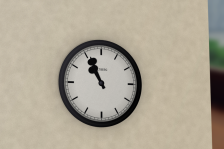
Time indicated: 10:56
